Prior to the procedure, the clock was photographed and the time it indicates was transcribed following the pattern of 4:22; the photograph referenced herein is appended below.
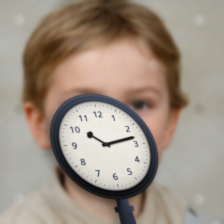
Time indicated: 10:13
